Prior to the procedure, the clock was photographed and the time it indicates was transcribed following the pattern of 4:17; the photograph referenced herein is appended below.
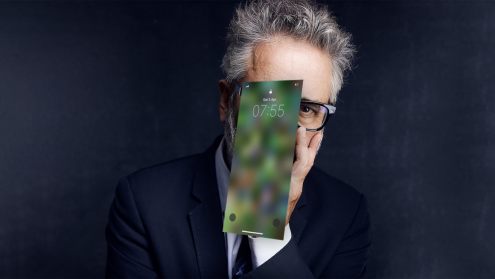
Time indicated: 7:55
